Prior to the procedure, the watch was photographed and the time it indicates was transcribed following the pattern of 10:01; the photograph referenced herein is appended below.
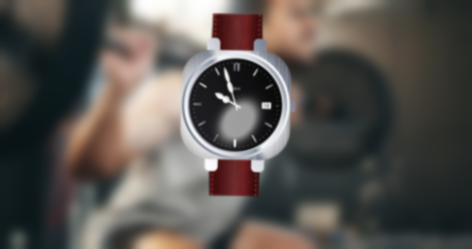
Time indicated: 9:57
